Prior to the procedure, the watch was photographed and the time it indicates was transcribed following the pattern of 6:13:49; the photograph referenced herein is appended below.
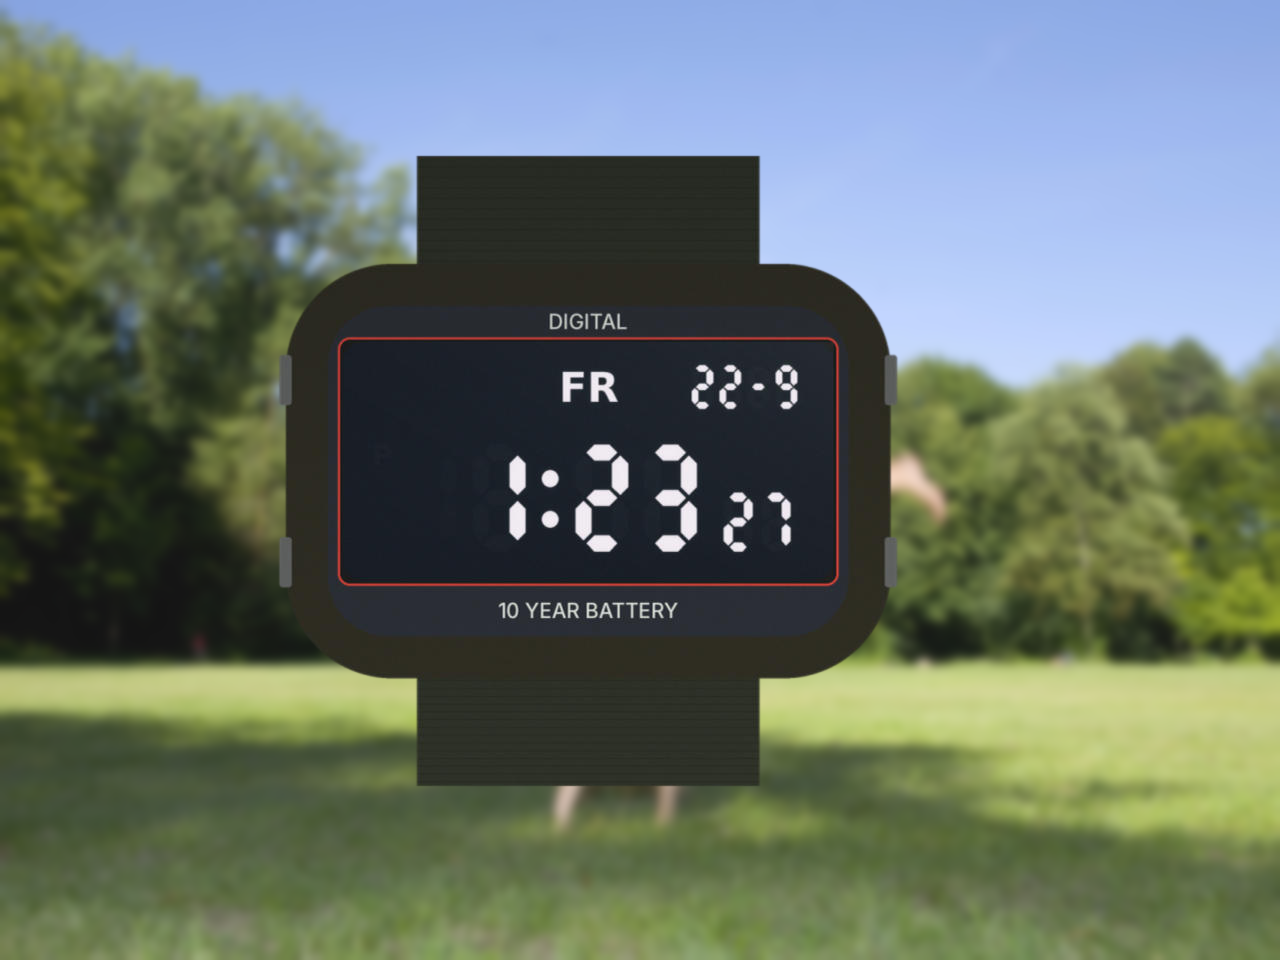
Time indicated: 1:23:27
